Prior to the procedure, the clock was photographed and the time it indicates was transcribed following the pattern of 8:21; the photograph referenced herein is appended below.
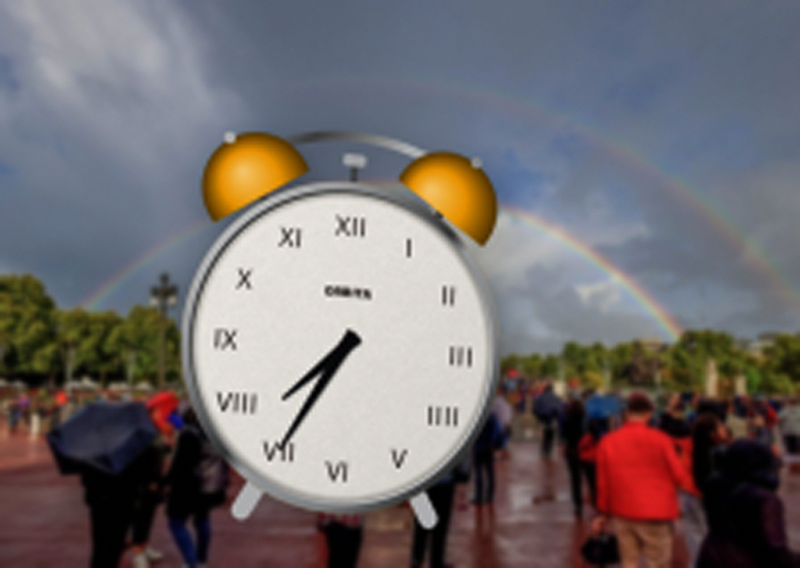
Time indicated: 7:35
